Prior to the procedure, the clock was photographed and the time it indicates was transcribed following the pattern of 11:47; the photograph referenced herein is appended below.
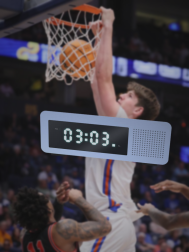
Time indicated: 3:03
